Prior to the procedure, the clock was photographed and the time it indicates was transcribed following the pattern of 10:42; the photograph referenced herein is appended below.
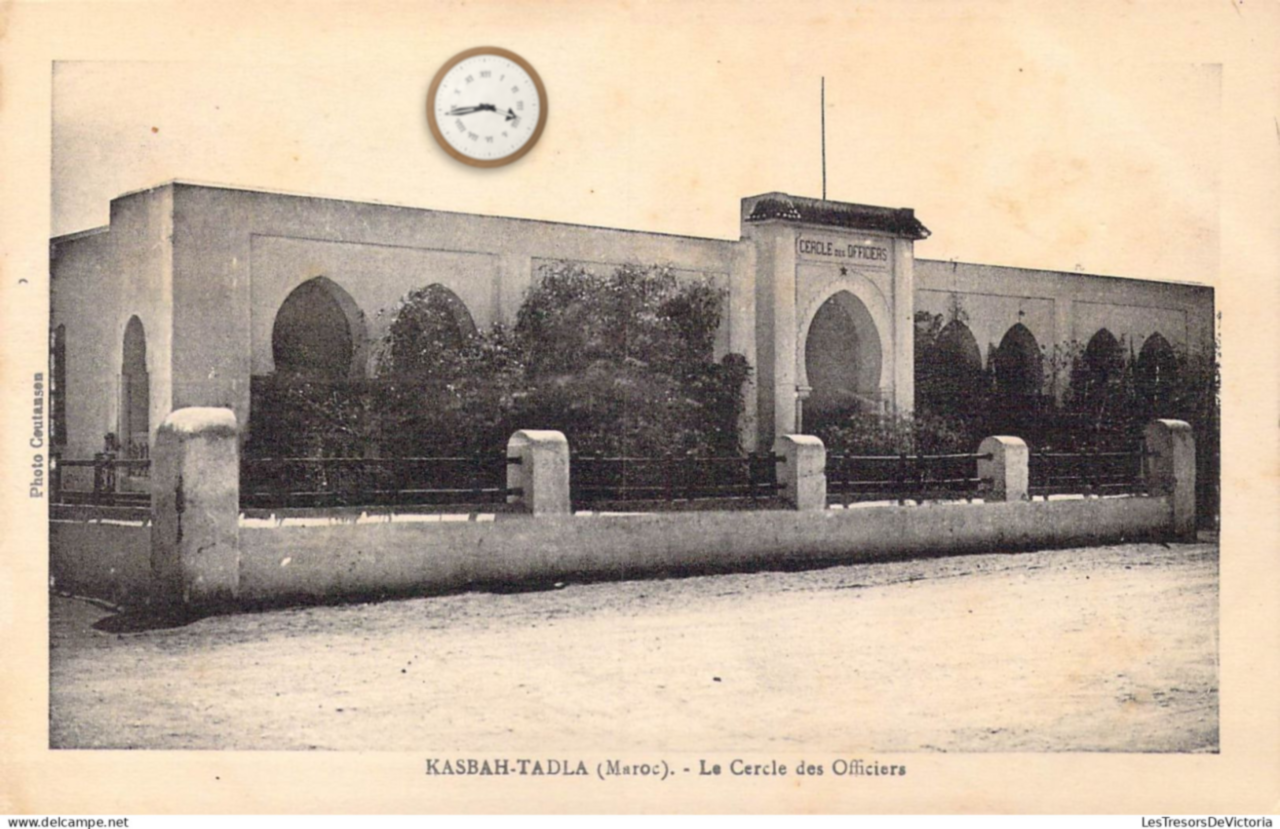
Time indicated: 3:44
